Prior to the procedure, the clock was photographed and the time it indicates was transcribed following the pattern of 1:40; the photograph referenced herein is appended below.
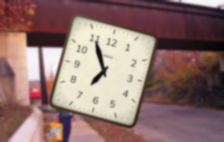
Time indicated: 6:55
